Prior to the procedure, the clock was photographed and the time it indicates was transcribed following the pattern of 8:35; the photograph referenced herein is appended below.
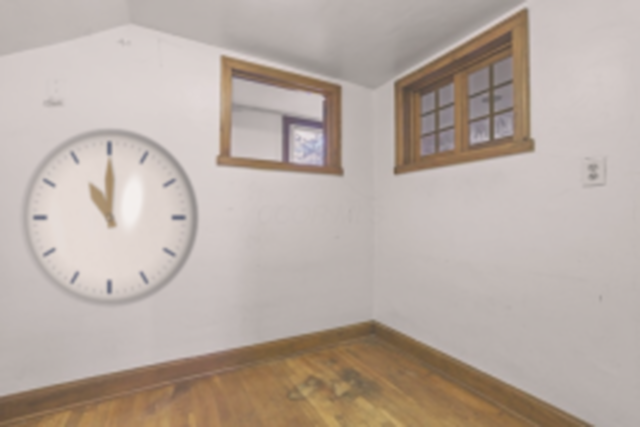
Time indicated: 11:00
